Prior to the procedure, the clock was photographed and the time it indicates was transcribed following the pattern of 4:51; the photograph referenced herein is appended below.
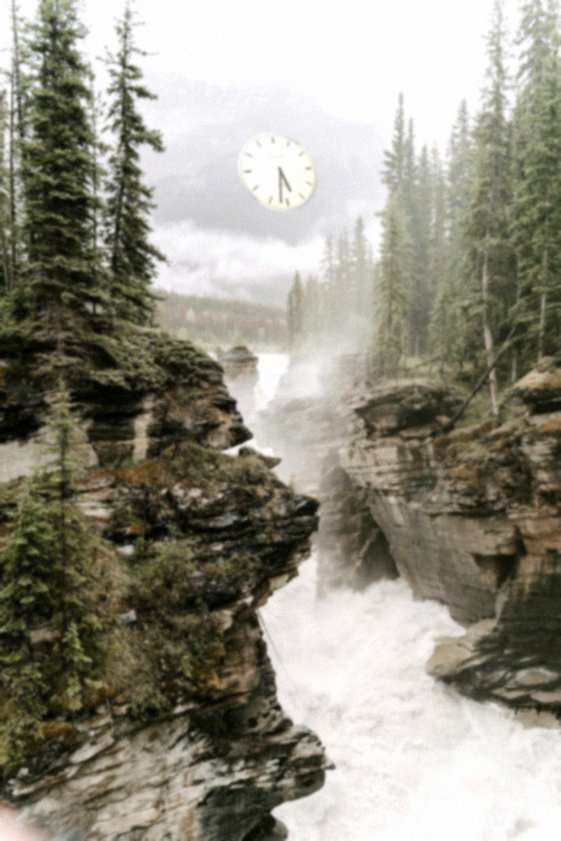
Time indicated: 5:32
